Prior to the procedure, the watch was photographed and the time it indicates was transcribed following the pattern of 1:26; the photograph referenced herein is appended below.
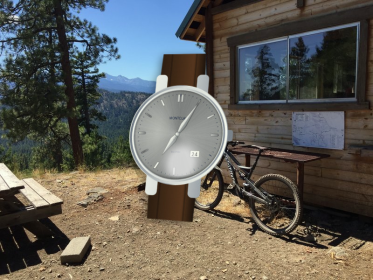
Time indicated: 7:05
